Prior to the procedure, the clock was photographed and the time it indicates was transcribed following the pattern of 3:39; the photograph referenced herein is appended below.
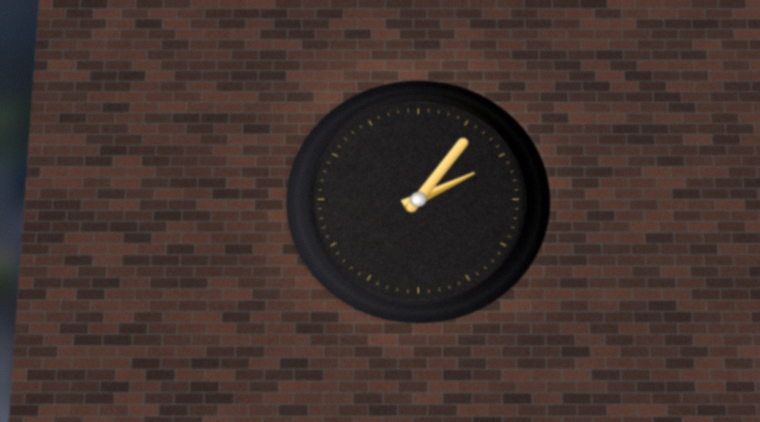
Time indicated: 2:06
